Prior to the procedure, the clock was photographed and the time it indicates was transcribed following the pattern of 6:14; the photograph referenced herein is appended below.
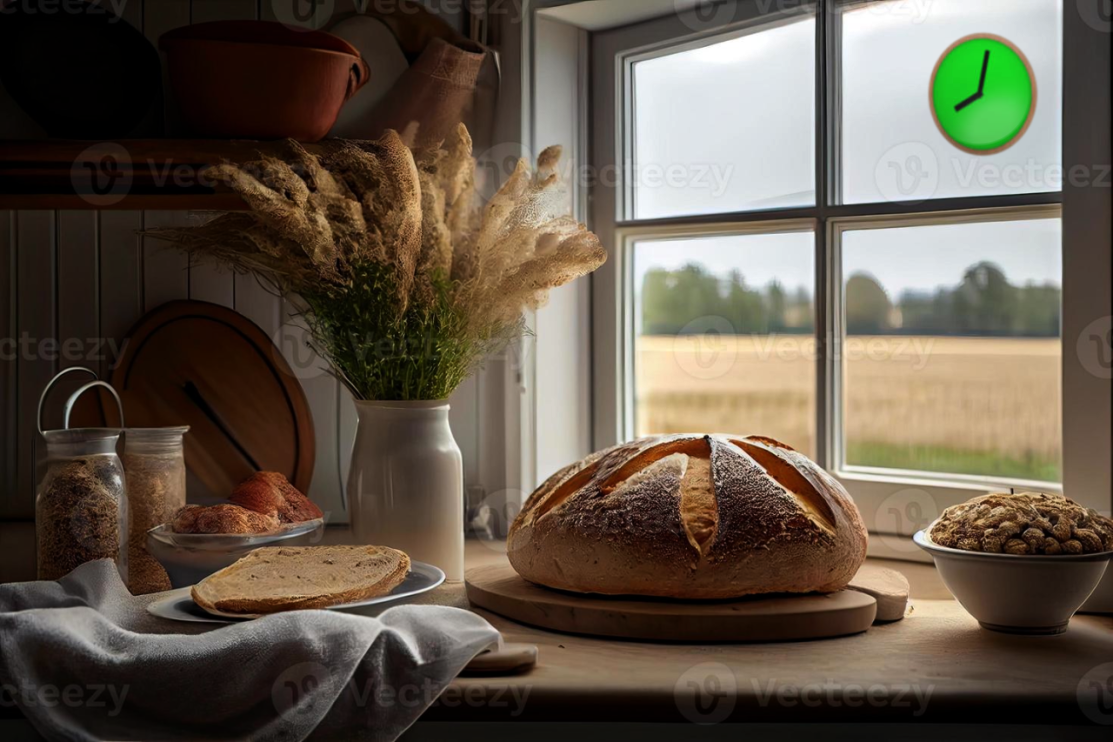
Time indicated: 8:02
